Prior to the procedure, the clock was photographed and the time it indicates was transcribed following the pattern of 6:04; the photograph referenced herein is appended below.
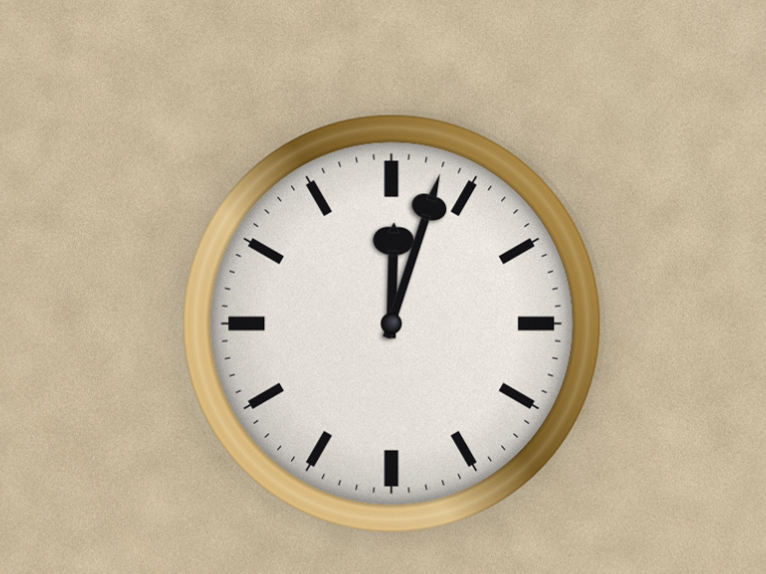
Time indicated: 12:03
